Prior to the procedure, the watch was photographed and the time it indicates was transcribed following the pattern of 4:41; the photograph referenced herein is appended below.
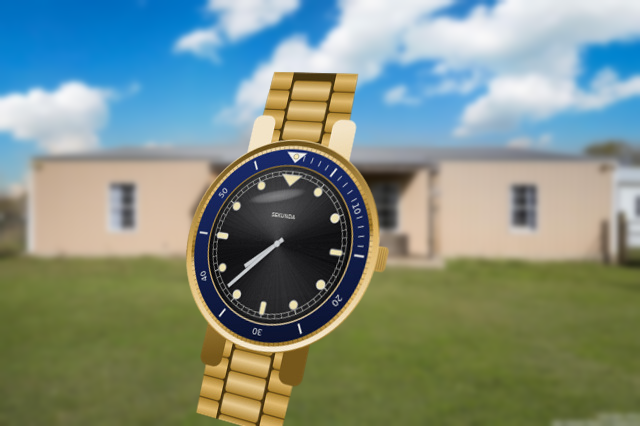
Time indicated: 7:37
